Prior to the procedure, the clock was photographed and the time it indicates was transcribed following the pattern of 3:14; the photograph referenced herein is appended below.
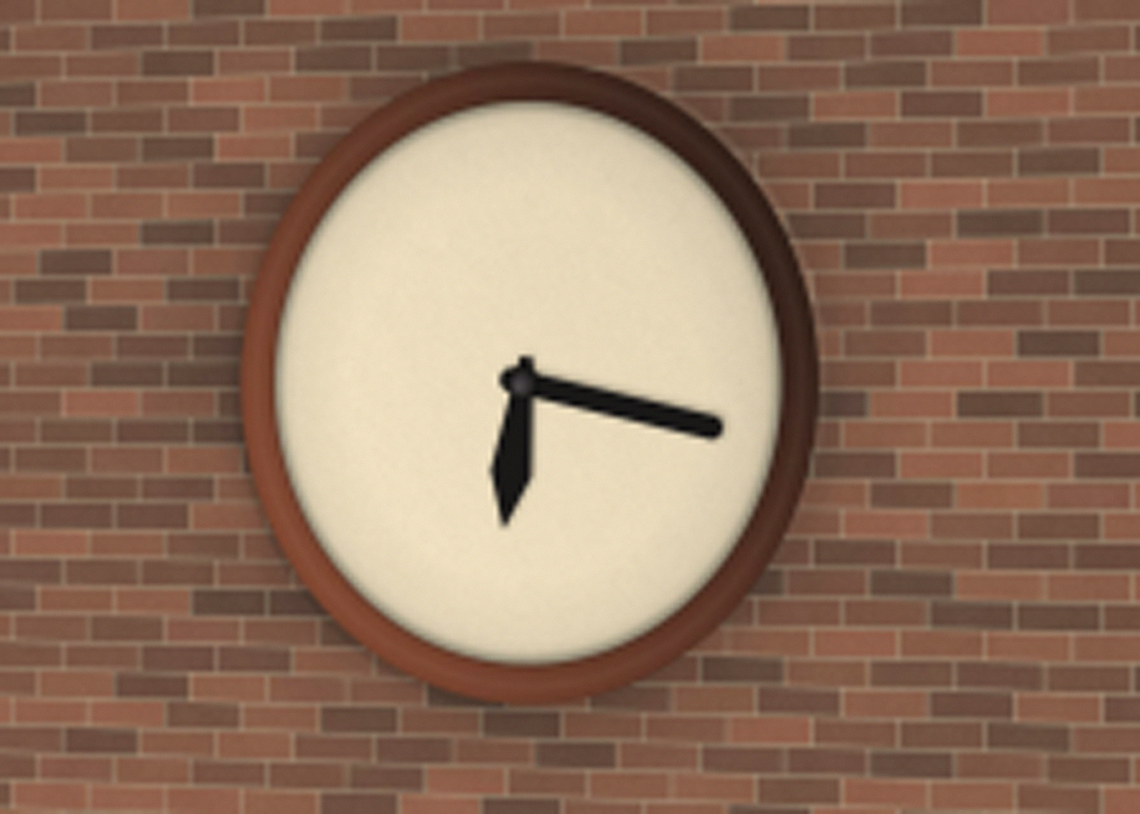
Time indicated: 6:17
